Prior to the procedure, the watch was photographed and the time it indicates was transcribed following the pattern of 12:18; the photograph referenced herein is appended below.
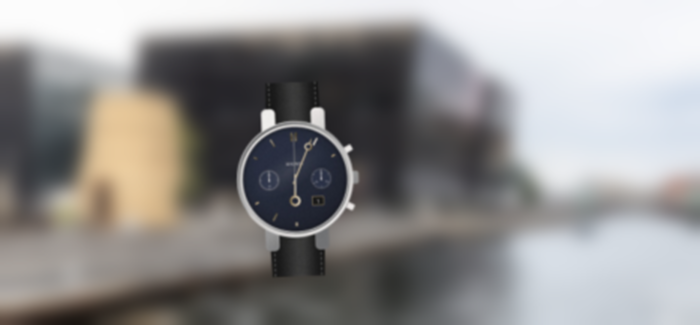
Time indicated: 6:04
